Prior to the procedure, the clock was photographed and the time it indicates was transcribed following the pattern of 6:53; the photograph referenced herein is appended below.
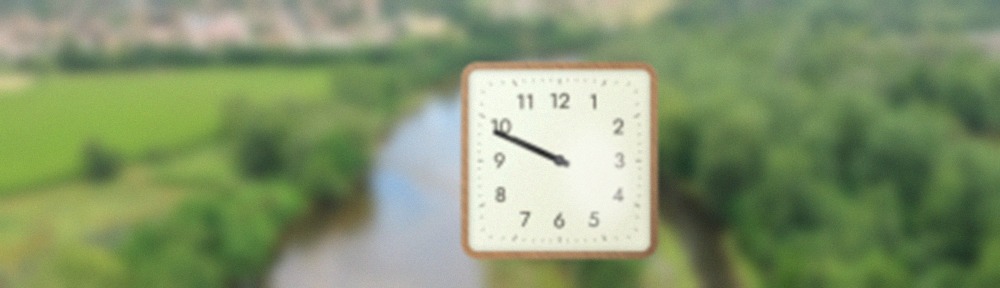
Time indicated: 9:49
